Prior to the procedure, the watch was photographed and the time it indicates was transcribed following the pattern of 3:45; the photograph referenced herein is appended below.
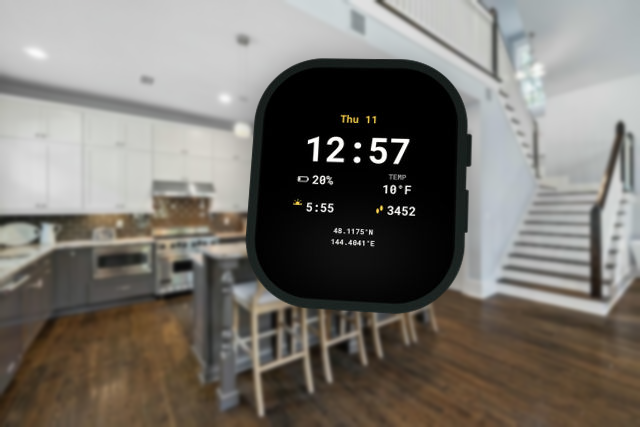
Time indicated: 12:57
